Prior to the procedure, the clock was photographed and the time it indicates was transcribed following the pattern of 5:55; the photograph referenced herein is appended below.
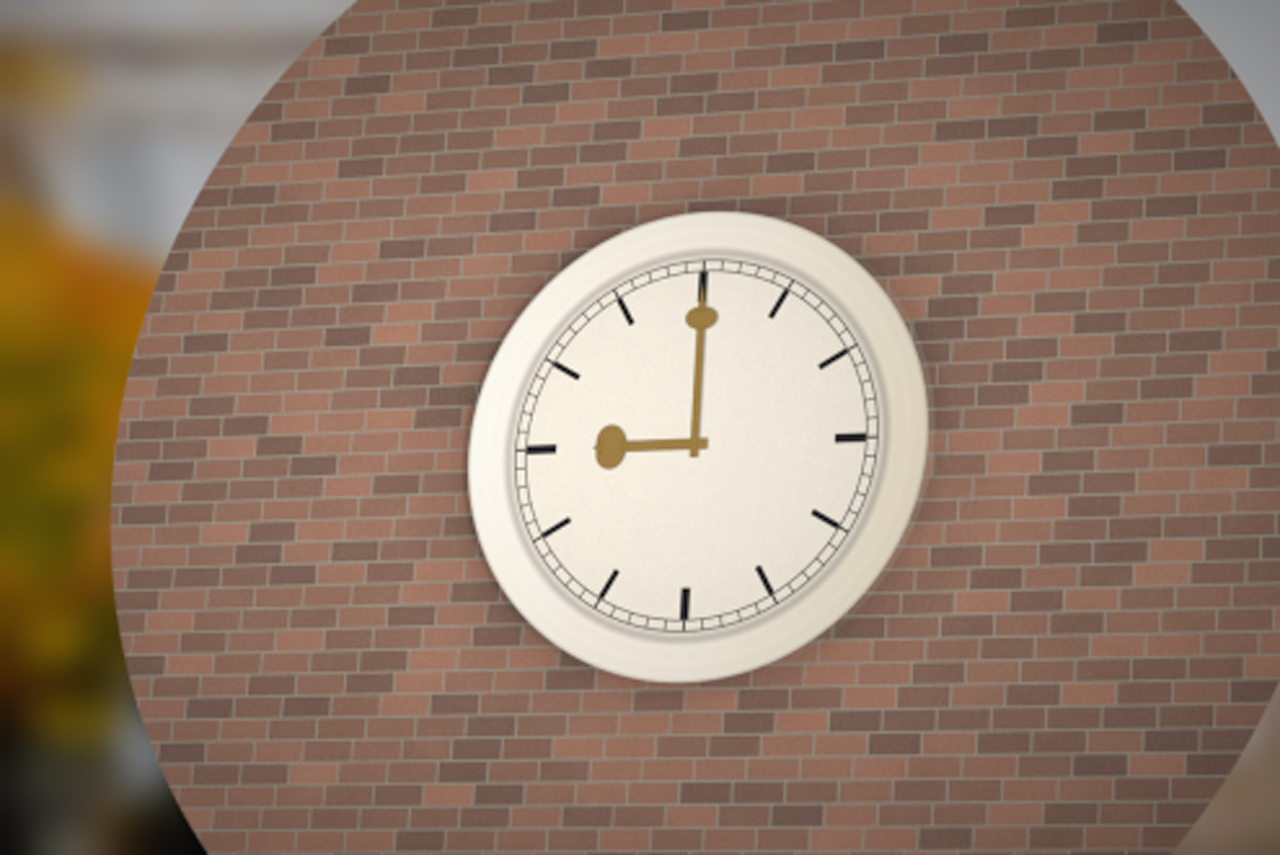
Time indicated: 9:00
